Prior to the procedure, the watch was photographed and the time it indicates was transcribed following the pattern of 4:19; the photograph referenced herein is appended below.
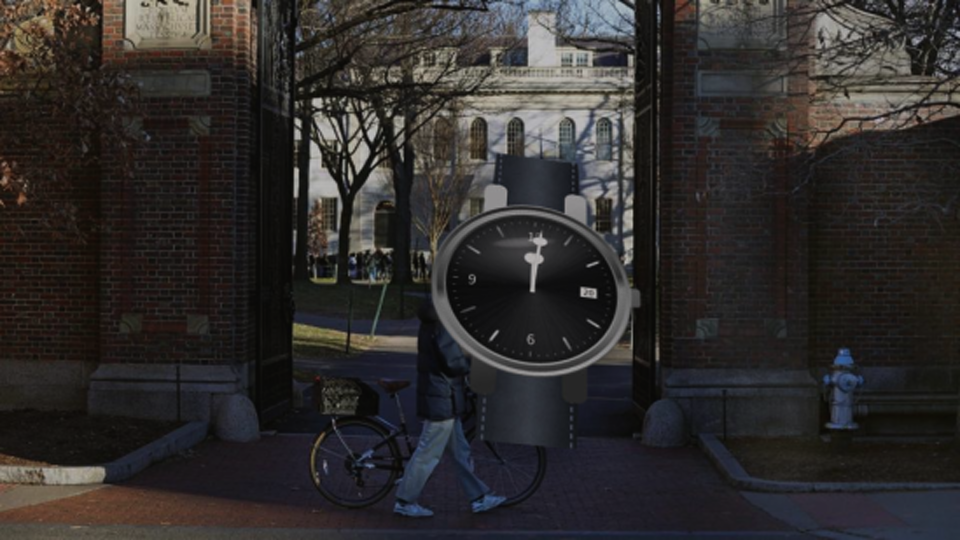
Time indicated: 12:01
